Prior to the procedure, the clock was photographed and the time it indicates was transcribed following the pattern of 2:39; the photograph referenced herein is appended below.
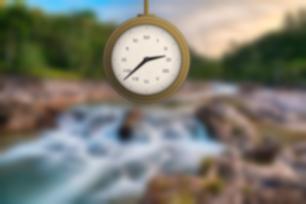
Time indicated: 2:38
